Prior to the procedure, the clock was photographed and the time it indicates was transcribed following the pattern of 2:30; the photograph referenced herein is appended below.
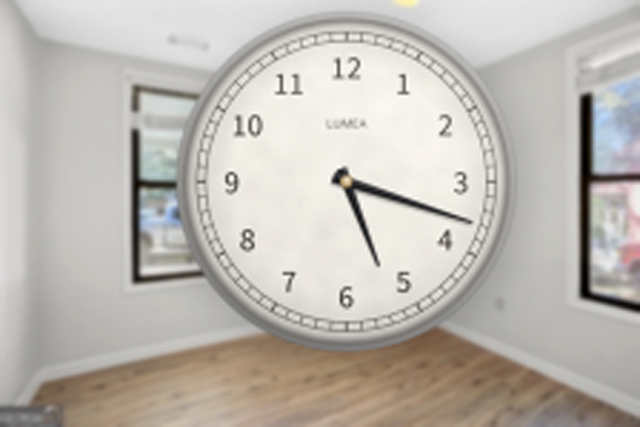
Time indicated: 5:18
